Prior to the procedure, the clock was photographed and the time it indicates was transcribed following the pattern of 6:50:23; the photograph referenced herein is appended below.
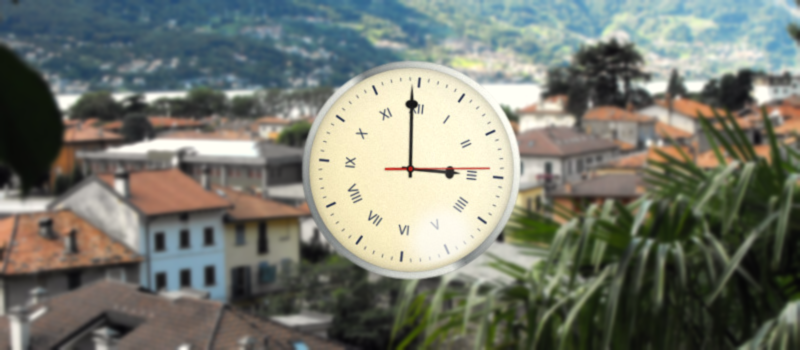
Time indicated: 2:59:14
